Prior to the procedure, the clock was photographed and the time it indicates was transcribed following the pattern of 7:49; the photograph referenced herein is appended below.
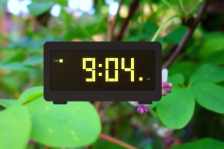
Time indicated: 9:04
